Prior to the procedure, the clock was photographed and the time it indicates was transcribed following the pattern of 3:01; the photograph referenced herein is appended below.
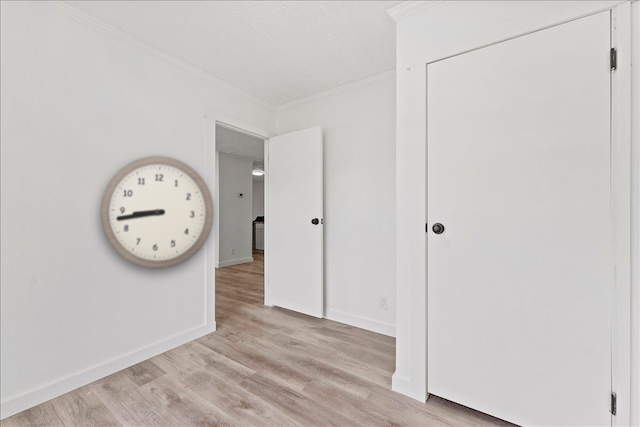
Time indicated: 8:43
